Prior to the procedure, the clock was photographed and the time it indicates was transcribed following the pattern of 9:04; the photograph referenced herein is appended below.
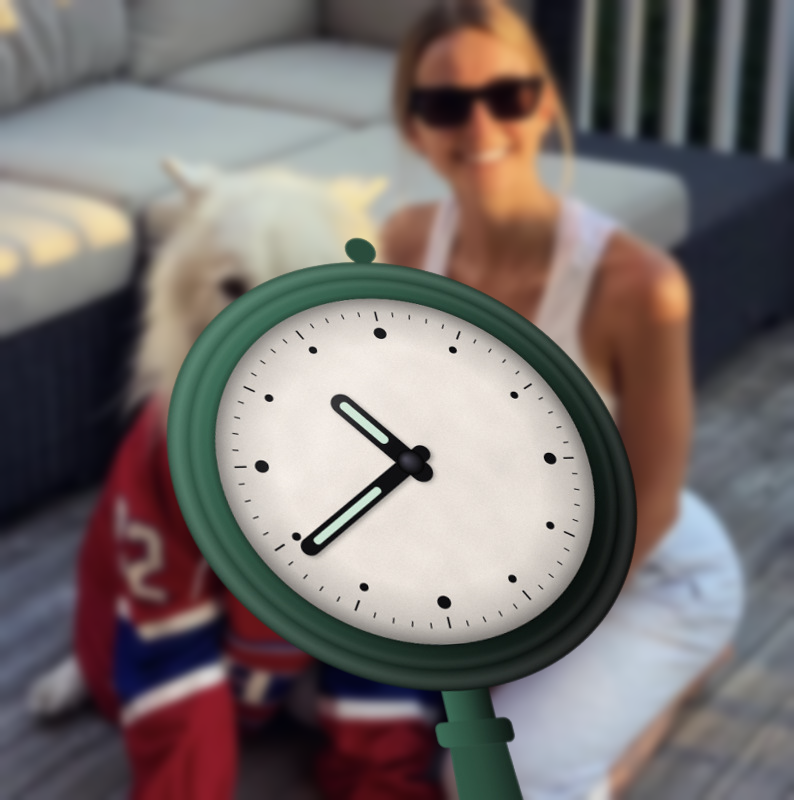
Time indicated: 10:39
